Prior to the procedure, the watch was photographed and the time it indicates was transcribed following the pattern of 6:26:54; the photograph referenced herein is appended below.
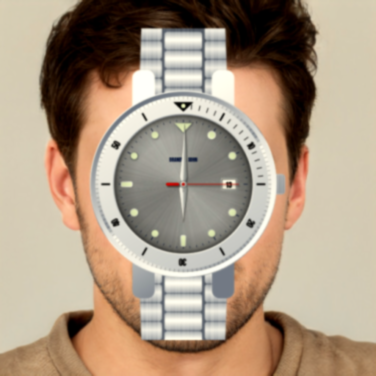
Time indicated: 6:00:15
